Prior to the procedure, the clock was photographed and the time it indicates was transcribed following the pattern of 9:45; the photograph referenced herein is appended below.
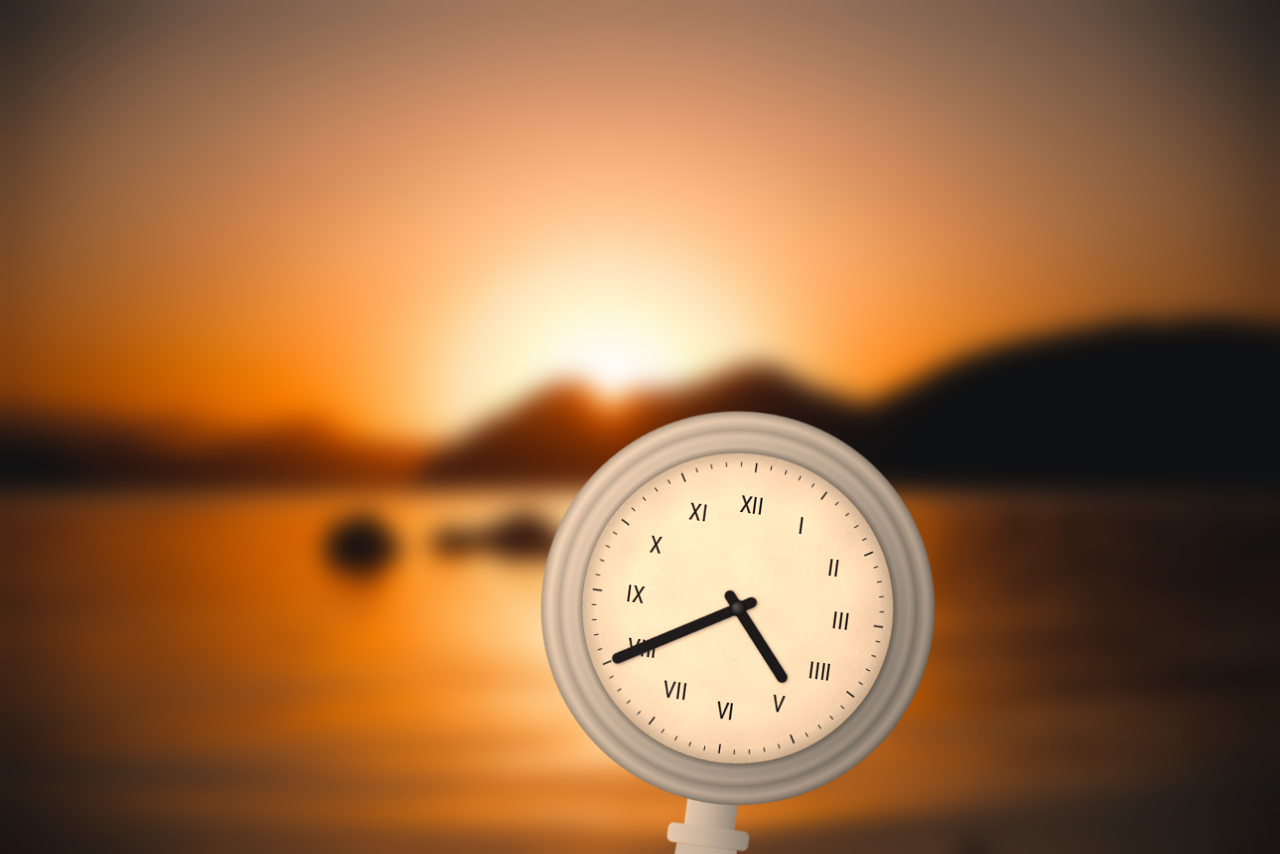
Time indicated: 4:40
